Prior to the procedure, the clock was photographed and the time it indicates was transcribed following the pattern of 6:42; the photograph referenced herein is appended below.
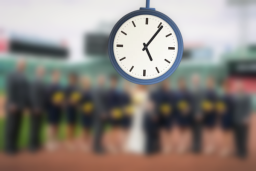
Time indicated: 5:06
